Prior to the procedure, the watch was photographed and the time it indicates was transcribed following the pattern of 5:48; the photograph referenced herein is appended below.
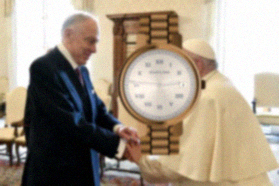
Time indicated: 2:46
